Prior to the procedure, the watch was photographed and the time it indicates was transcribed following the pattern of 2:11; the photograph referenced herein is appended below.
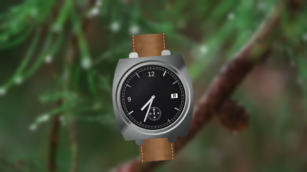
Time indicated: 7:34
